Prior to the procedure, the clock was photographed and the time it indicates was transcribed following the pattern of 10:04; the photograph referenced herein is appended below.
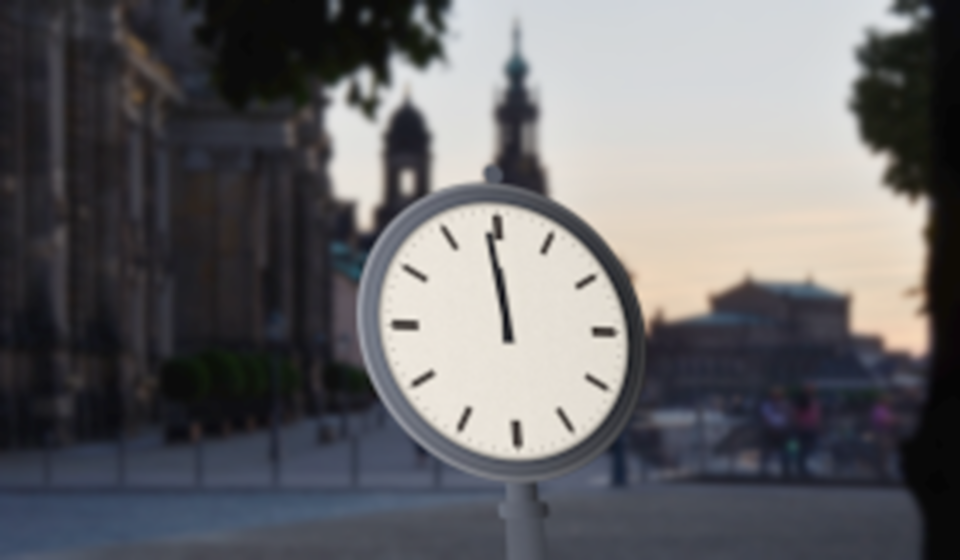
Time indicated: 11:59
